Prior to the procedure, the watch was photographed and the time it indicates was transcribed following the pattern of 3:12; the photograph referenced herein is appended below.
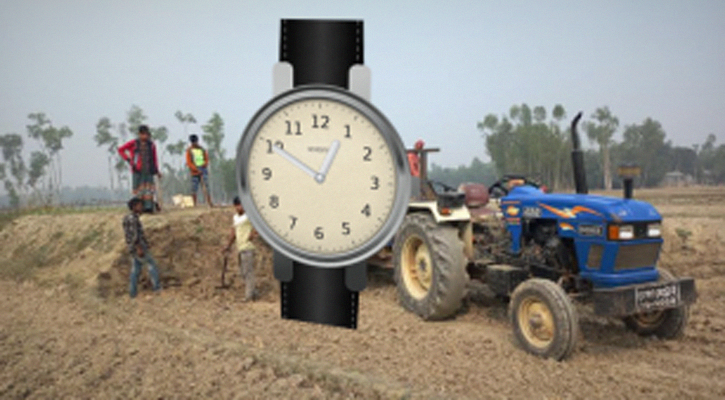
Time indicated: 12:50
